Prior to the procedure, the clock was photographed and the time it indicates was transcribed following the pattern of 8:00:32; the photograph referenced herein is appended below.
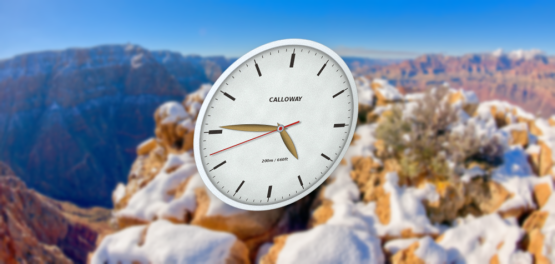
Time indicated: 4:45:42
